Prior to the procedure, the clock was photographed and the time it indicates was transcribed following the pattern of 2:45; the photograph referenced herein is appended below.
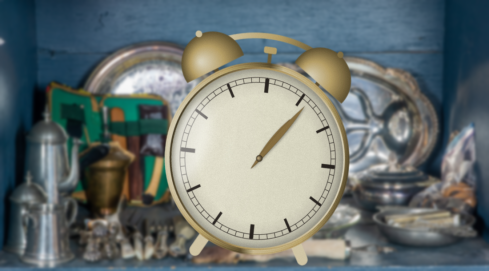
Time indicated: 1:06
